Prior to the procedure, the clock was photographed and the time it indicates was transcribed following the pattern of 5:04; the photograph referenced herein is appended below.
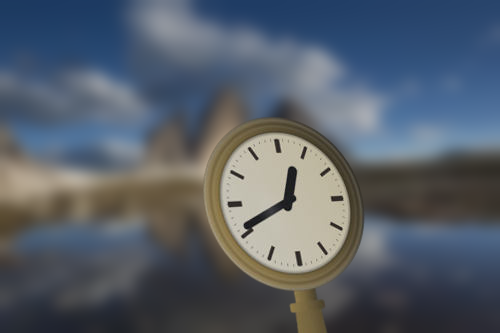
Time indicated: 12:41
